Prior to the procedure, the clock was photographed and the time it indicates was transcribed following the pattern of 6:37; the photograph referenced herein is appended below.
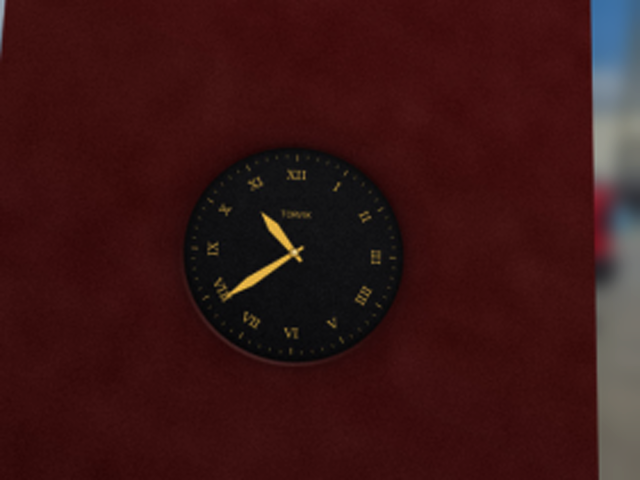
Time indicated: 10:39
